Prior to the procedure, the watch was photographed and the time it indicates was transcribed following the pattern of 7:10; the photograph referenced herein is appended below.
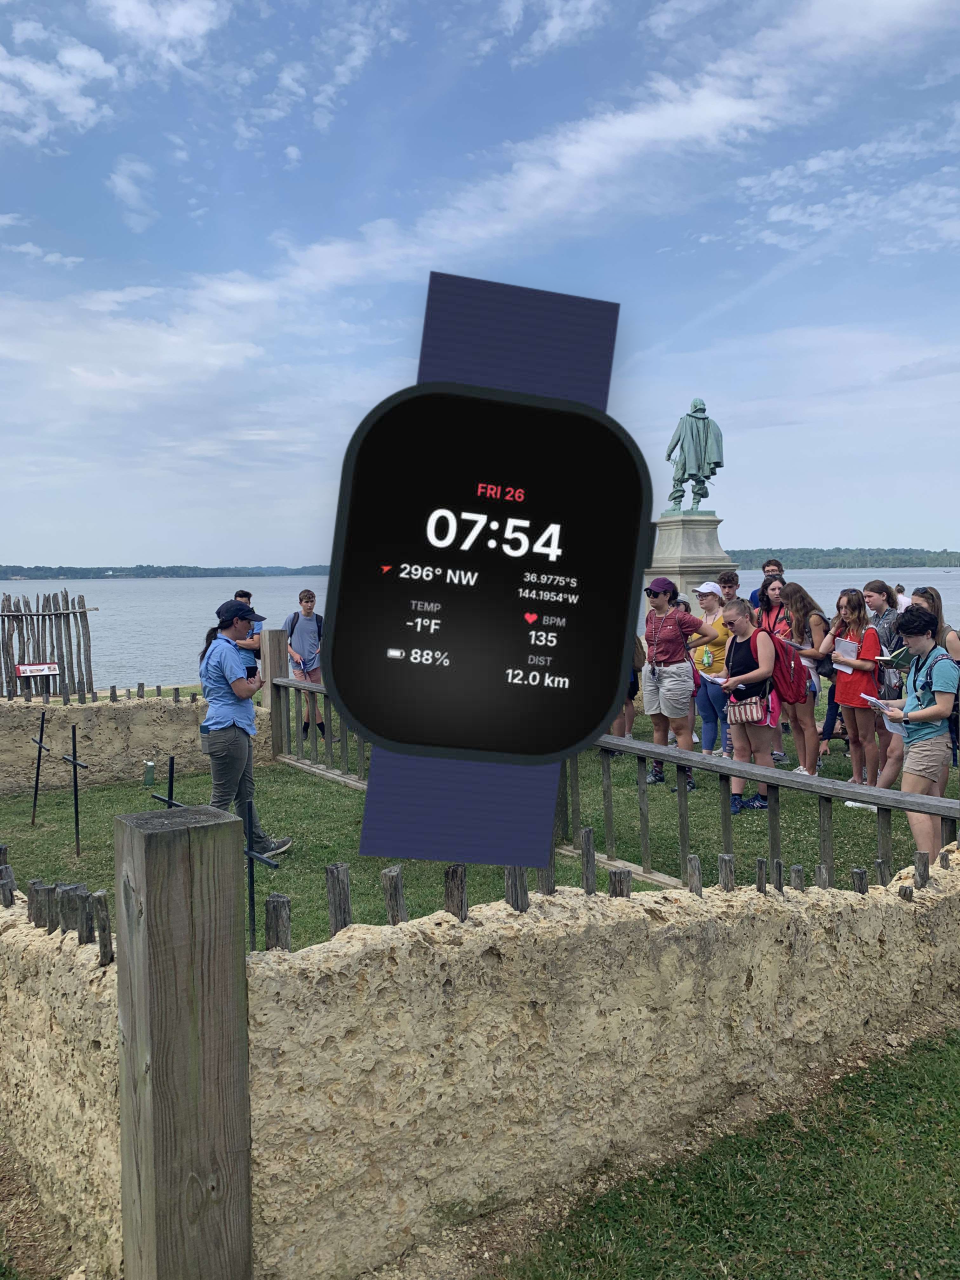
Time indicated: 7:54
